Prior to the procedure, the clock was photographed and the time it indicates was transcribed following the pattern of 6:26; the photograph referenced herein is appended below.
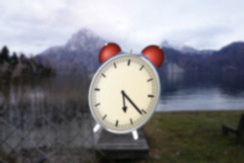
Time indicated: 5:21
